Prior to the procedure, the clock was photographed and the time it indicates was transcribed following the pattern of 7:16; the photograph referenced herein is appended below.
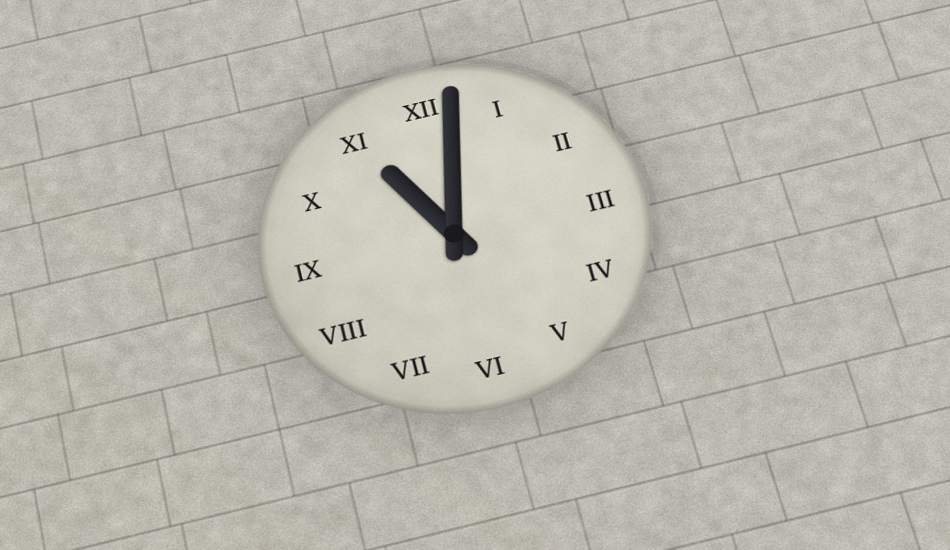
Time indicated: 11:02
